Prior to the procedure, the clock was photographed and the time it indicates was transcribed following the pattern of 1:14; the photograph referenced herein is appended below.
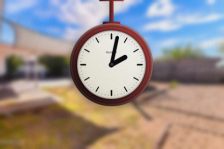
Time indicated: 2:02
